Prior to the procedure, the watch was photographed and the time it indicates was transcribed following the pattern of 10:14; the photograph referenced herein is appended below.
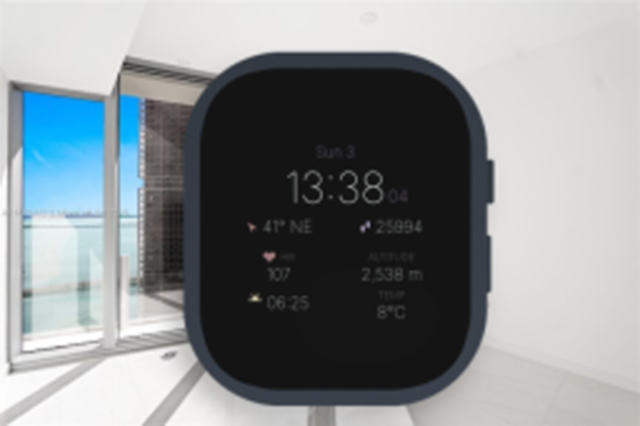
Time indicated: 13:38
